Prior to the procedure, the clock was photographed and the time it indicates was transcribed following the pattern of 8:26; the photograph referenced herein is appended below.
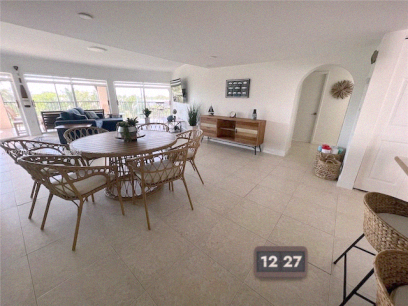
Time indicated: 12:27
